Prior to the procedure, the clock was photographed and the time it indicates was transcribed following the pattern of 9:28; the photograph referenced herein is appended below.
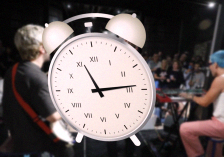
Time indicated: 11:14
